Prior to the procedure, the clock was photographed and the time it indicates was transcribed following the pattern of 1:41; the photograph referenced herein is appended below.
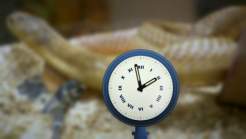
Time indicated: 1:58
